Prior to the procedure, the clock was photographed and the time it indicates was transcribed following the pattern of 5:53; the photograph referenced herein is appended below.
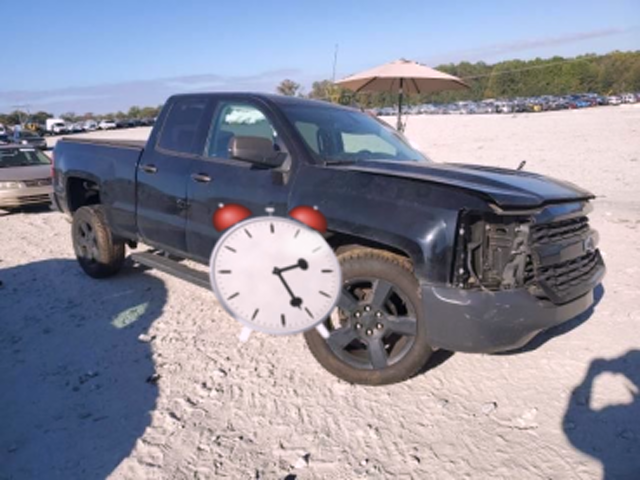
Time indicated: 2:26
